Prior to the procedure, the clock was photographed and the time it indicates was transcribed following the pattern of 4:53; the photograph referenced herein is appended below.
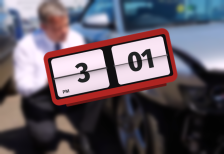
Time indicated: 3:01
